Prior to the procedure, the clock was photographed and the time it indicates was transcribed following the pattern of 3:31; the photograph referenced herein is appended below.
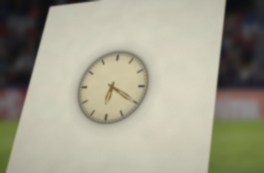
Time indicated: 6:20
